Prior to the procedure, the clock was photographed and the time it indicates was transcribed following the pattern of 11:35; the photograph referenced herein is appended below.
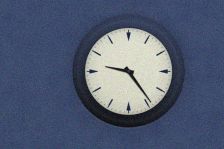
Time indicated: 9:24
